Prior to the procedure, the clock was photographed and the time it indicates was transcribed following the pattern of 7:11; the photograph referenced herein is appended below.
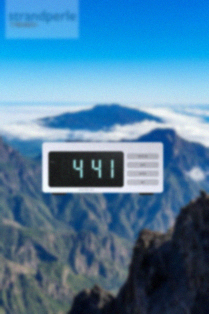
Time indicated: 4:41
